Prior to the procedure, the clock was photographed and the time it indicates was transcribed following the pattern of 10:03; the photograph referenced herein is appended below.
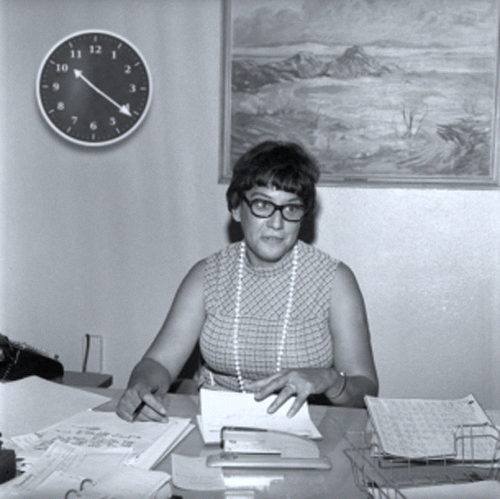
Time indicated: 10:21
